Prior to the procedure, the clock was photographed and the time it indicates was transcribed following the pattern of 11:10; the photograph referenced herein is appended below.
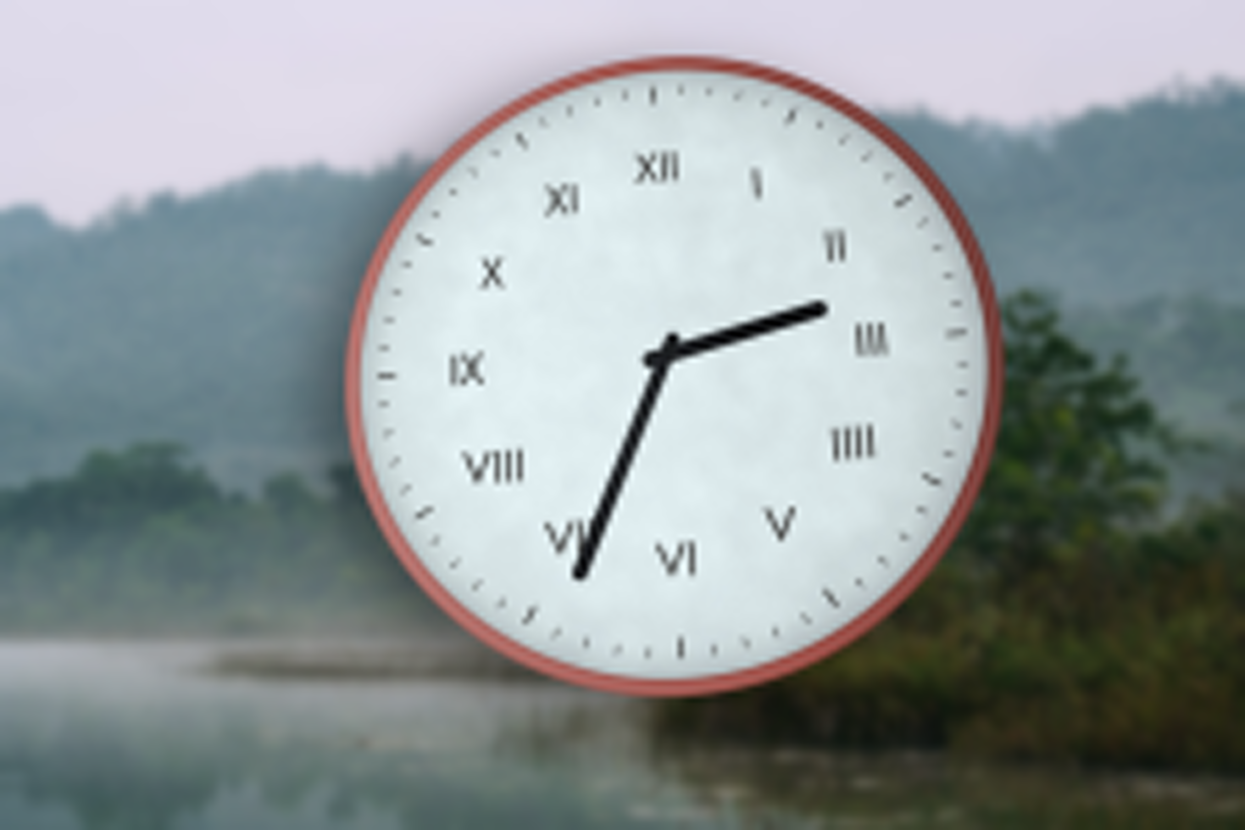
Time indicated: 2:34
